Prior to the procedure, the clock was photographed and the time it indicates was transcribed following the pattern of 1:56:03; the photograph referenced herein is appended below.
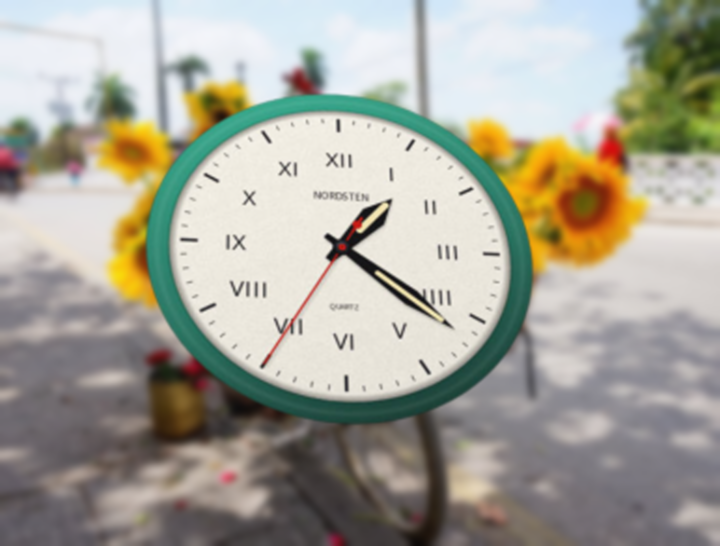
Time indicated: 1:21:35
